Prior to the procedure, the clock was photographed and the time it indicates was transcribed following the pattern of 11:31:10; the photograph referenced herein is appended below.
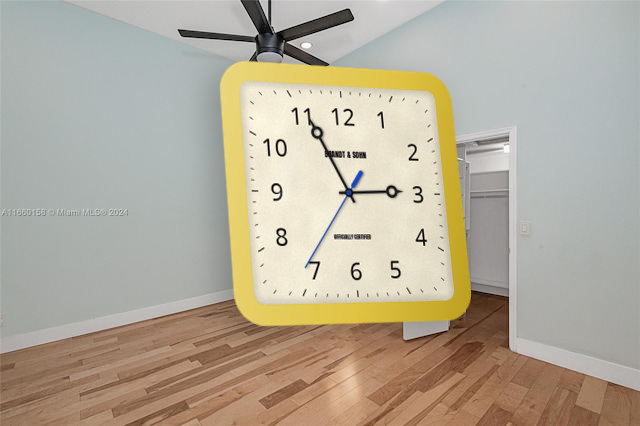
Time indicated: 2:55:36
